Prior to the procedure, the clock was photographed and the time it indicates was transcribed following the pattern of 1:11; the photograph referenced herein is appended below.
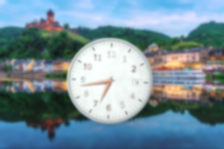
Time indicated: 6:43
